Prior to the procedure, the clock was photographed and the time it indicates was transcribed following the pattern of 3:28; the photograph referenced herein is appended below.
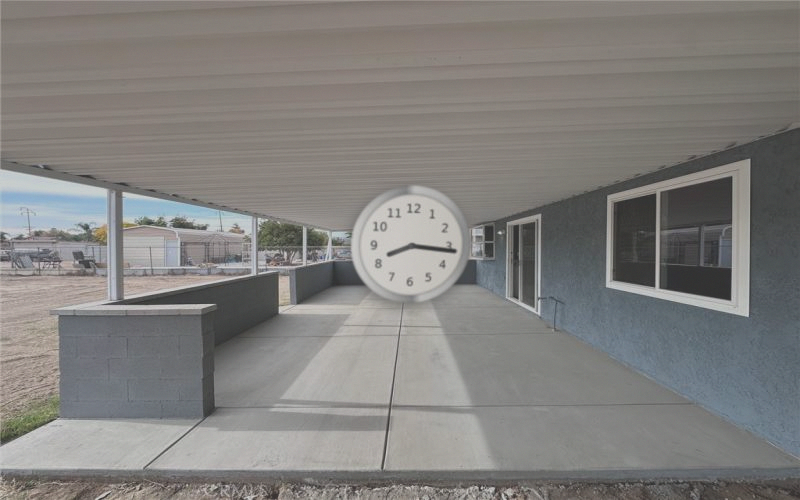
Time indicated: 8:16
